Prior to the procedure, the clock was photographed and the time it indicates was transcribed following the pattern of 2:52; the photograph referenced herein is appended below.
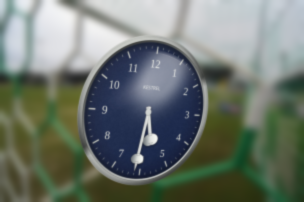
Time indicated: 5:31
